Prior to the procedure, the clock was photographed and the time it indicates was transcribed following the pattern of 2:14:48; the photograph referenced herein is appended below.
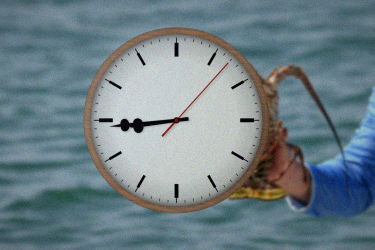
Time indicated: 8:44:07
